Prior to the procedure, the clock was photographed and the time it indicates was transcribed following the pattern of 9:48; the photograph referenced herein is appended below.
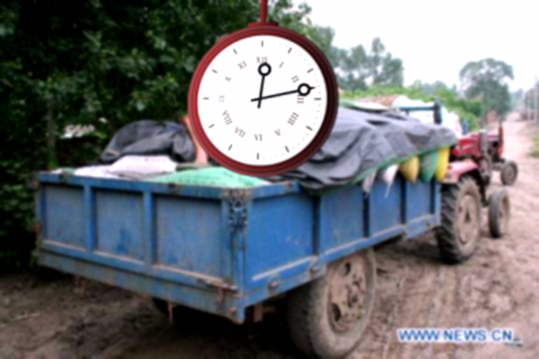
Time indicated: 12:13
